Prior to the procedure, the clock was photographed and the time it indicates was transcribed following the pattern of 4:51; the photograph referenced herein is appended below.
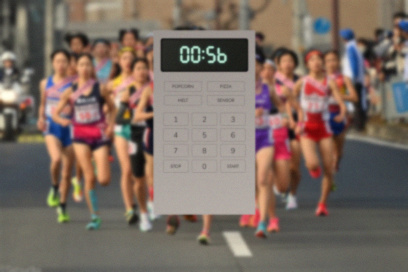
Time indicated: 0:56
